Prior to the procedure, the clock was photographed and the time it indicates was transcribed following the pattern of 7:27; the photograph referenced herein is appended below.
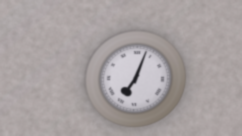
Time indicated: 7:03
